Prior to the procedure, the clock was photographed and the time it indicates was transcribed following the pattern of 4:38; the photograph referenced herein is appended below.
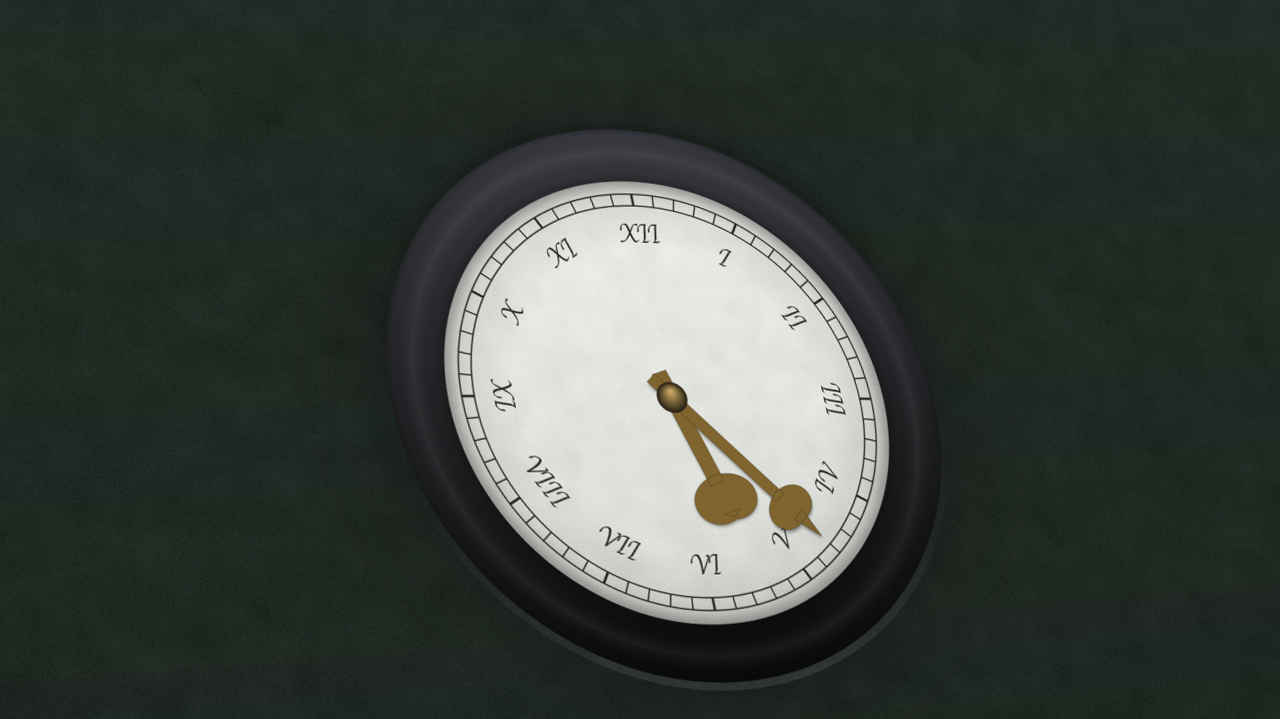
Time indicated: 5:23
